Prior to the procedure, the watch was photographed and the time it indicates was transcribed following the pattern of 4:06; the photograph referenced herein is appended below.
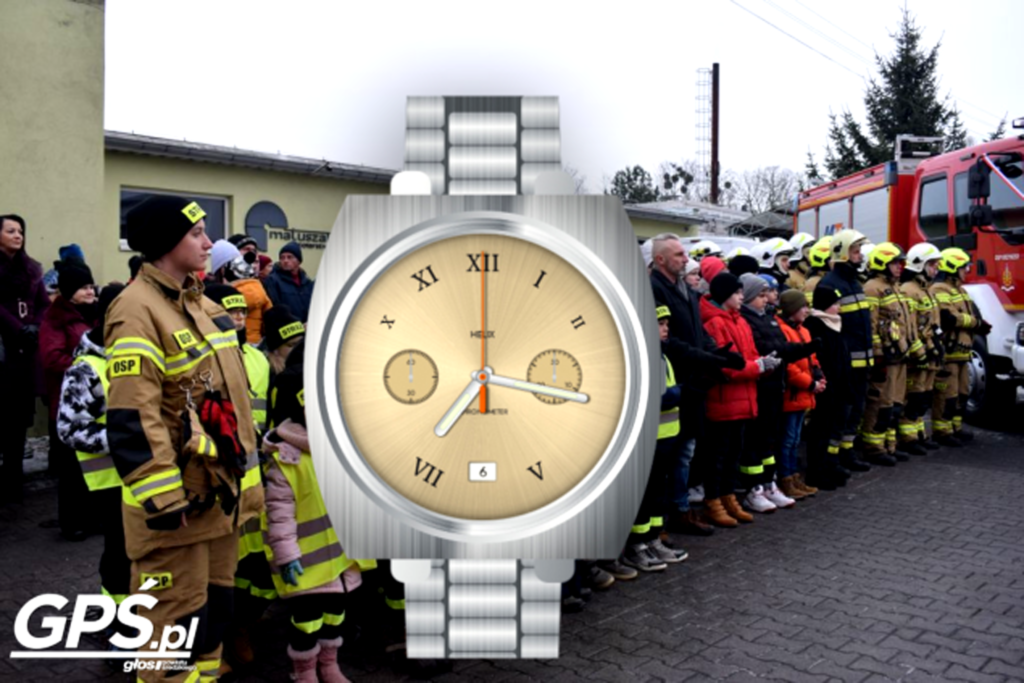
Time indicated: 7:17
